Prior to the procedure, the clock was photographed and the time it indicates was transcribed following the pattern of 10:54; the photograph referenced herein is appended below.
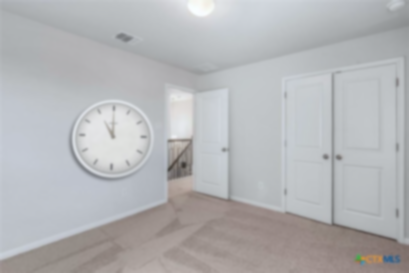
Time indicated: 11:00
